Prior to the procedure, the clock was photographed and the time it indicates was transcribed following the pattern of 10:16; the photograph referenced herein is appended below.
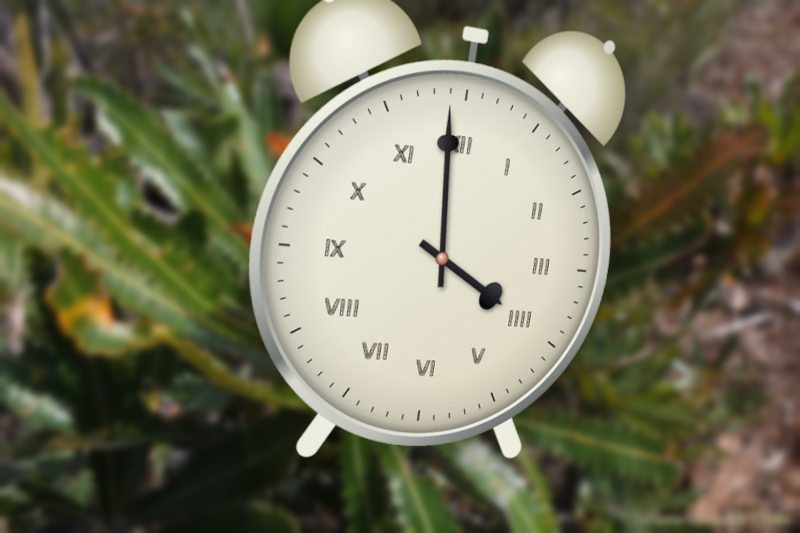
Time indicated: 3:59
